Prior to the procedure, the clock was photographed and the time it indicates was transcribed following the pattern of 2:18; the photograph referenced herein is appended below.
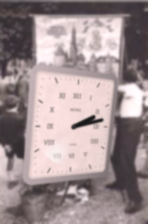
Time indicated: 2:13
